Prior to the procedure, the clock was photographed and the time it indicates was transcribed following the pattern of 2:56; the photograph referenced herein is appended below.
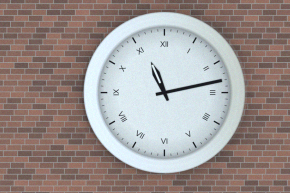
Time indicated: 11:13
